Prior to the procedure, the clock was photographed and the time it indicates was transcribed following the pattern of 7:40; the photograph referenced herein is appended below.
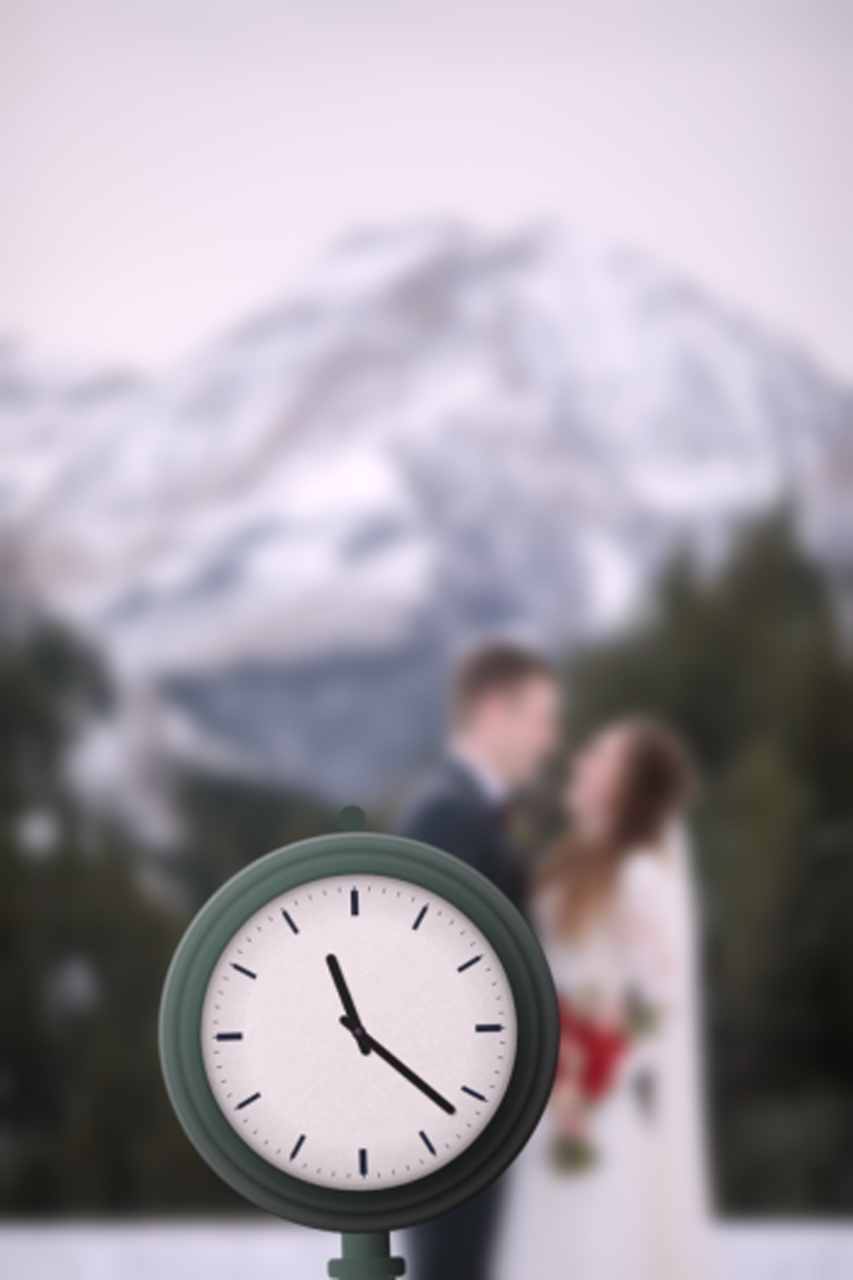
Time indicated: 11:22
